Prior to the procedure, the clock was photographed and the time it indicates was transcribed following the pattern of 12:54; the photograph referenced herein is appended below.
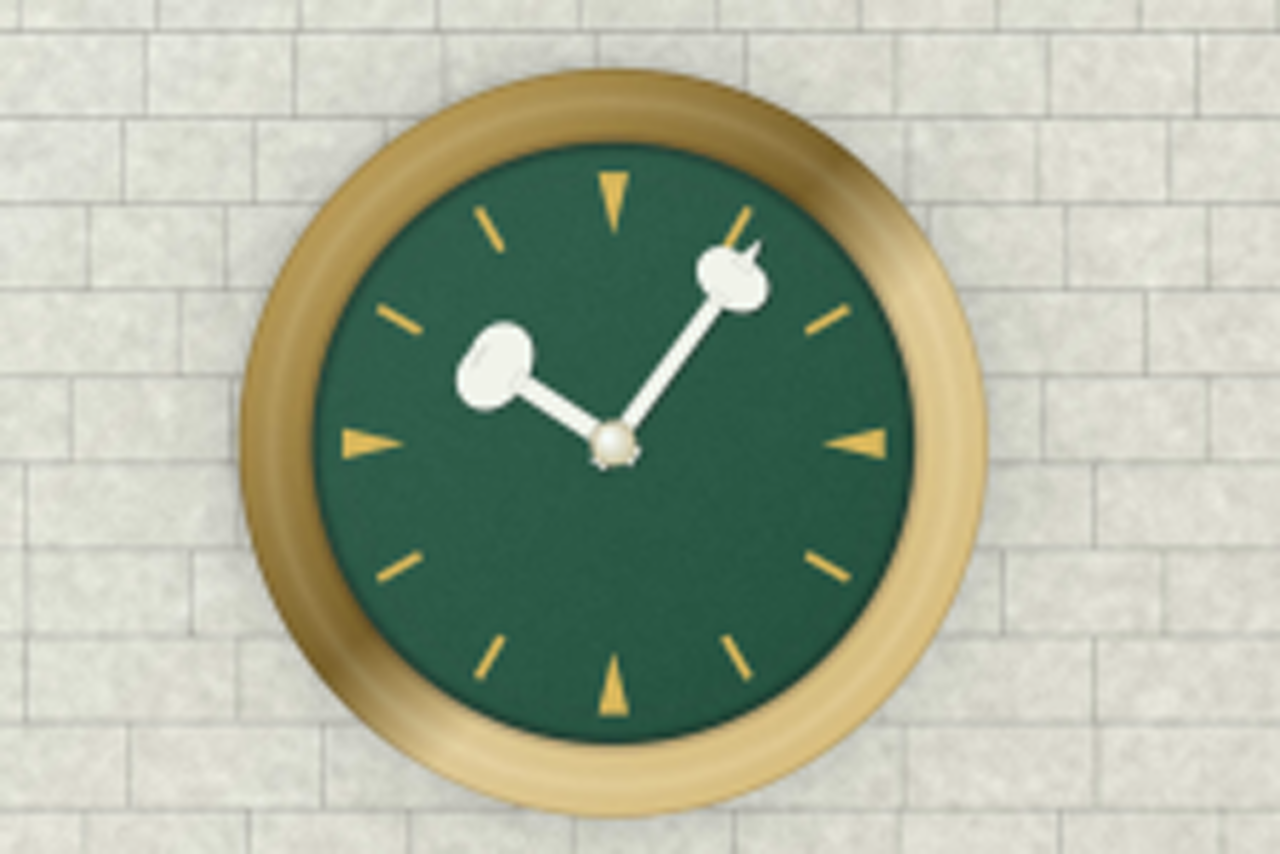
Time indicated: 10:06
